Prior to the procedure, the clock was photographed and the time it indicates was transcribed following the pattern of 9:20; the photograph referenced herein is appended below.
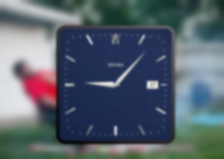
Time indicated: 9:07
